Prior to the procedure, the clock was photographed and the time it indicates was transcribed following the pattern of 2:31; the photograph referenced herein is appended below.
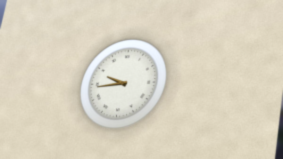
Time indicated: 9:44
